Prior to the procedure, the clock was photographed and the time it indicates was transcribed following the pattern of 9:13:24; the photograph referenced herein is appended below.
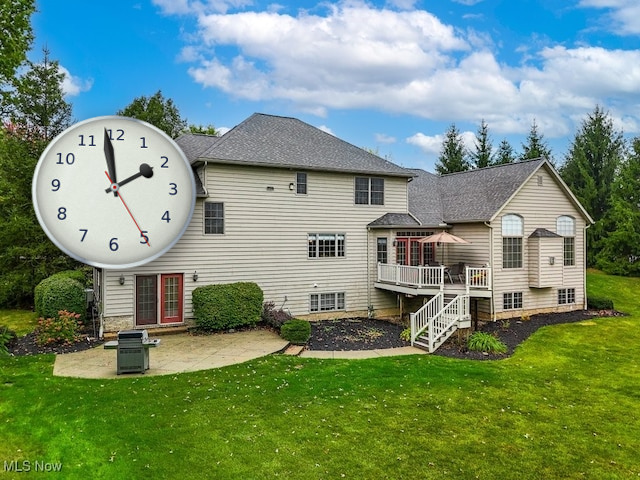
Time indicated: 1:58:25
